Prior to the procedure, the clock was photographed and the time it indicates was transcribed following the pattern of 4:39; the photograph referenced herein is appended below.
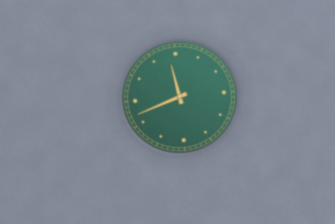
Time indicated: 11:42
